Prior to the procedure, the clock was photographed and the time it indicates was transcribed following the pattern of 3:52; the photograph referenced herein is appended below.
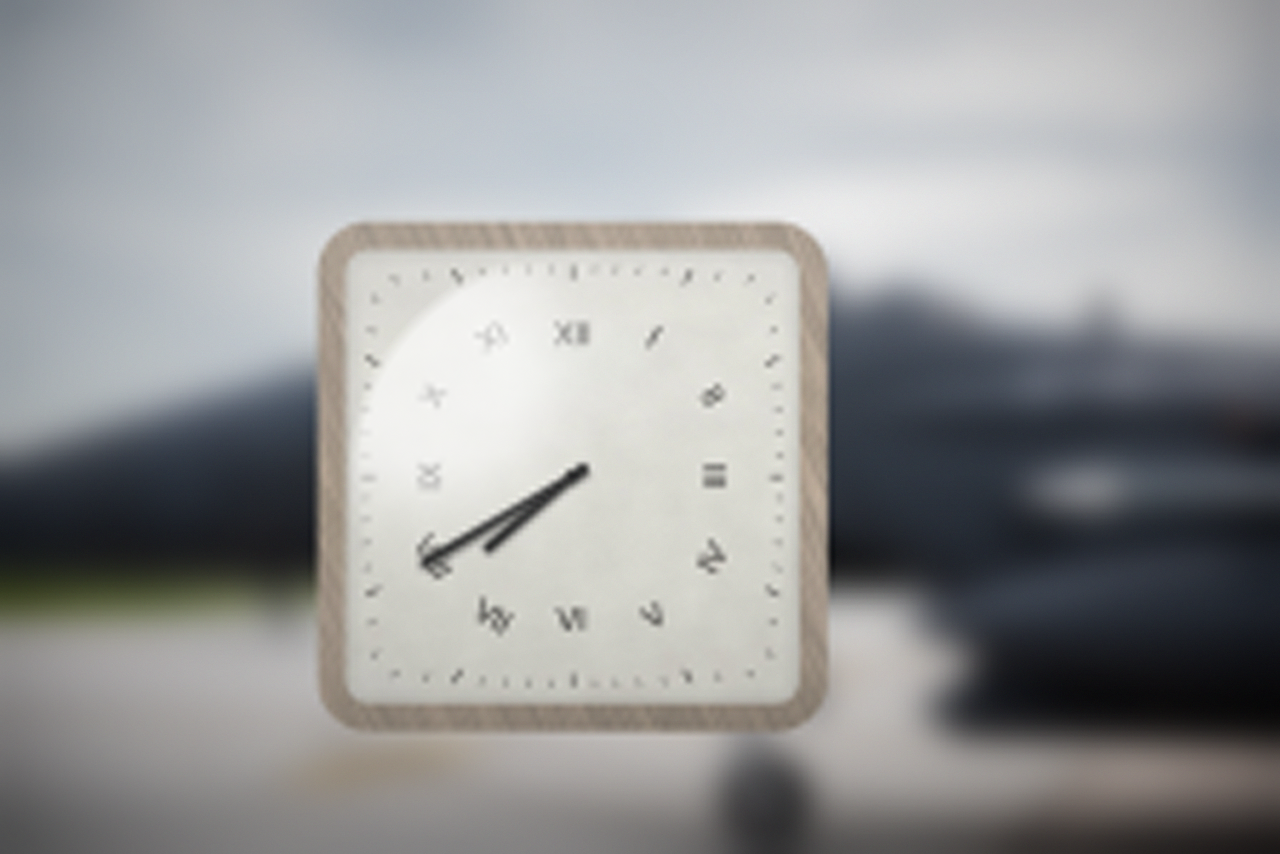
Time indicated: 7:40
